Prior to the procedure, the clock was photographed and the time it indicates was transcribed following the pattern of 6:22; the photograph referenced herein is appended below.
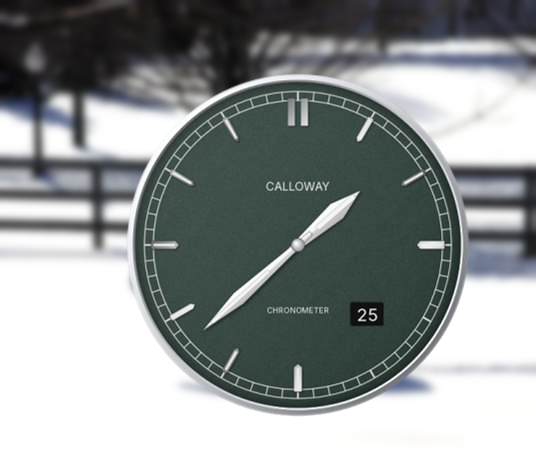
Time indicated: 1:38
